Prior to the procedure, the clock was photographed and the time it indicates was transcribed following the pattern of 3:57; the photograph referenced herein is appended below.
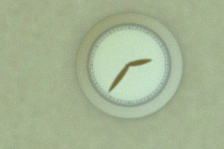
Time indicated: 2:36
